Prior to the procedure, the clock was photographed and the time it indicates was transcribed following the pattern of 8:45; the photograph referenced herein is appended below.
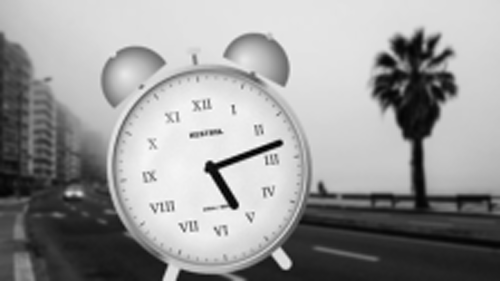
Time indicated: 5:13
